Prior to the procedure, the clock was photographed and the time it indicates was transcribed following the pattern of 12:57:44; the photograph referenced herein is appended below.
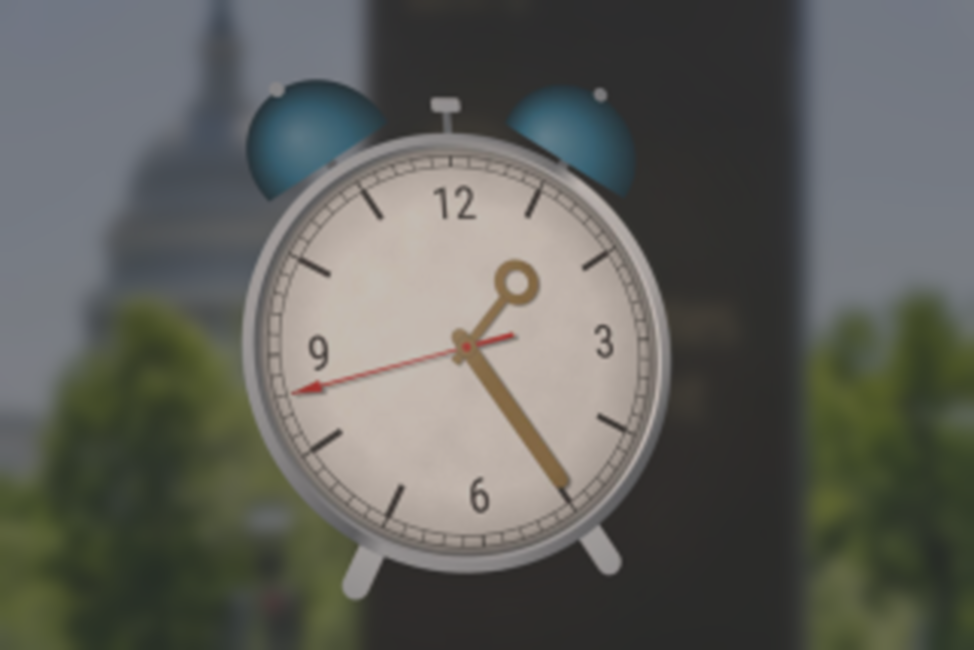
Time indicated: 1:24:43
